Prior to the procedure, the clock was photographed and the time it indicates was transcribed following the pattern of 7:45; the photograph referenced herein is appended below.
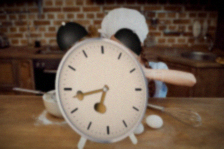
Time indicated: 6:43
